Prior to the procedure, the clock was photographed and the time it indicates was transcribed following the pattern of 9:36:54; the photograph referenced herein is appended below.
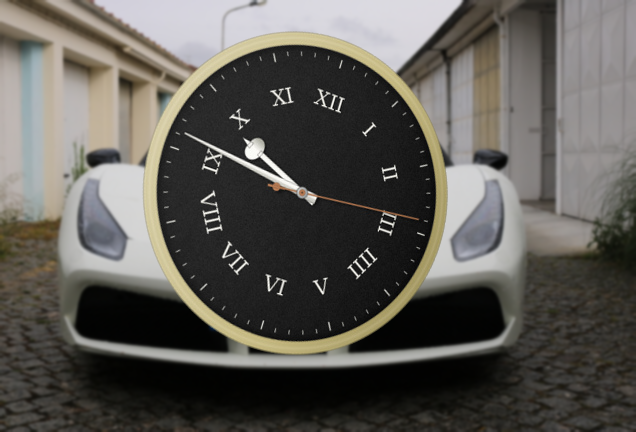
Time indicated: 9:46:14
